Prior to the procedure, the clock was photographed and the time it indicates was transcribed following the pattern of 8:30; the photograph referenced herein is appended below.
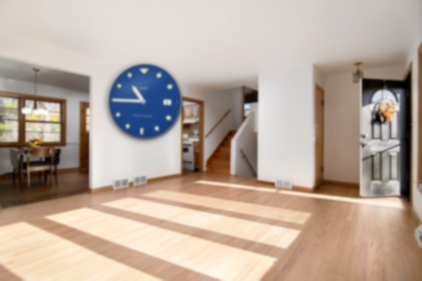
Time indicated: 10:45
